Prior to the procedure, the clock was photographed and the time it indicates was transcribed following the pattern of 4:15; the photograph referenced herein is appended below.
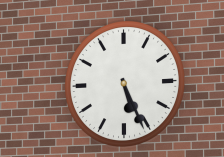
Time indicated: 5:26
